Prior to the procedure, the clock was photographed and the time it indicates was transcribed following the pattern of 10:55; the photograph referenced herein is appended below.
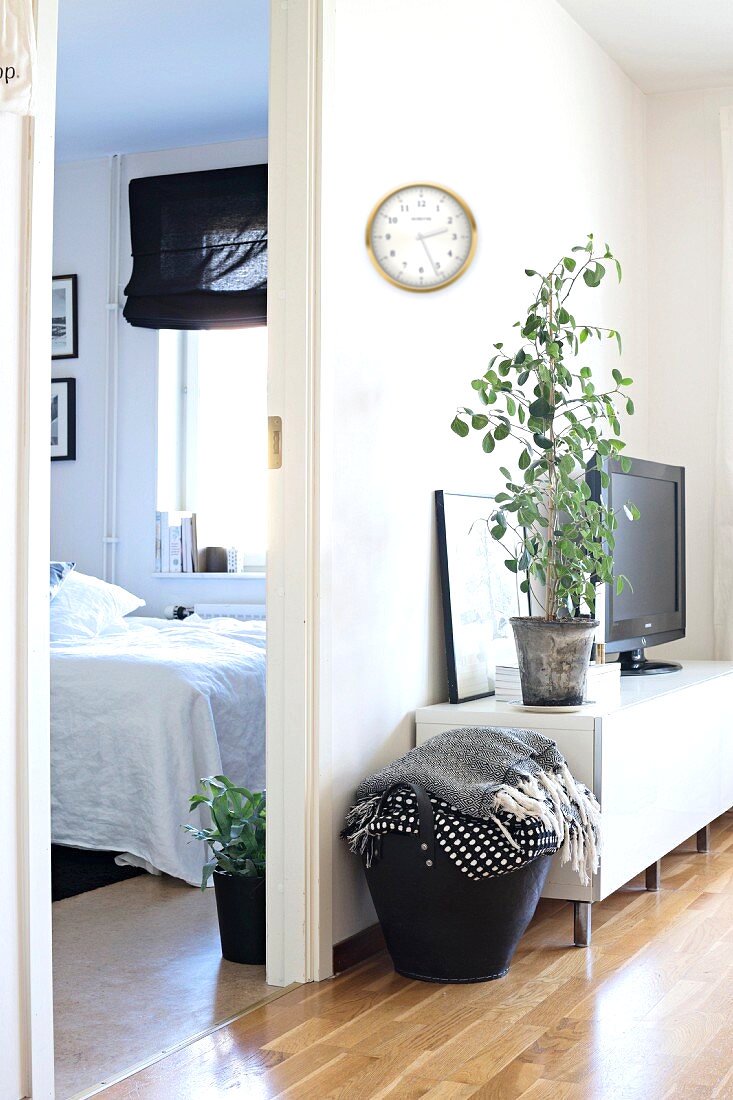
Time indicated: 2:26
